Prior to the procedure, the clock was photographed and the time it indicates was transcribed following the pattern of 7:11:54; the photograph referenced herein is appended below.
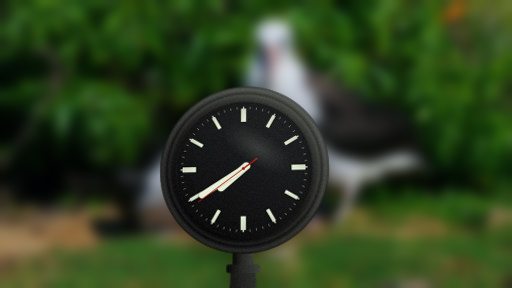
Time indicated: 7:39:39
